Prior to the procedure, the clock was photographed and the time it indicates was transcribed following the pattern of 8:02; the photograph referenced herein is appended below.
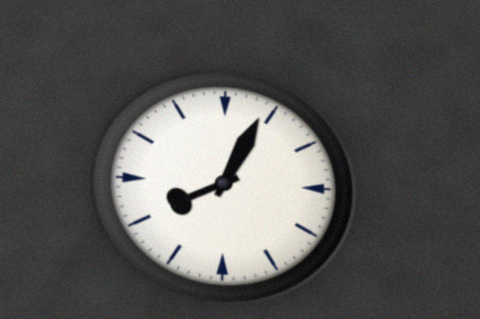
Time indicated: 8:04
